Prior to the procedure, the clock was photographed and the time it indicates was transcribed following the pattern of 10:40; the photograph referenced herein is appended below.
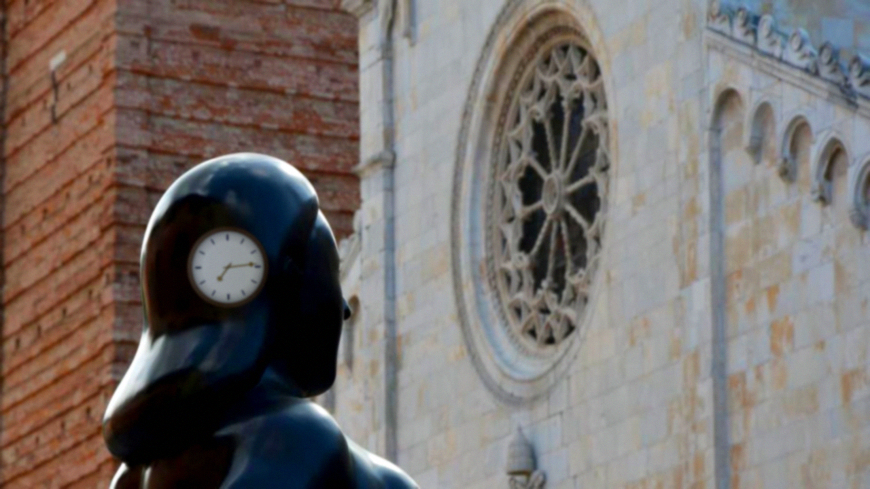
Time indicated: 7:14
